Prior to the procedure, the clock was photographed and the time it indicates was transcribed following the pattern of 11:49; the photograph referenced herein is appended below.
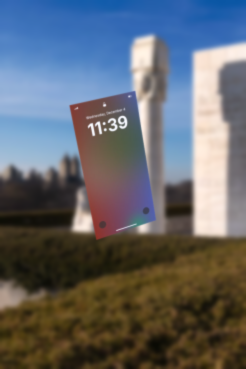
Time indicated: 11:39
